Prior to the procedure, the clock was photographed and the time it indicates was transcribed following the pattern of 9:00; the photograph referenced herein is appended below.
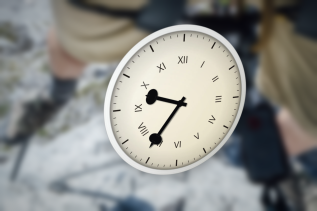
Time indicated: 9:36
